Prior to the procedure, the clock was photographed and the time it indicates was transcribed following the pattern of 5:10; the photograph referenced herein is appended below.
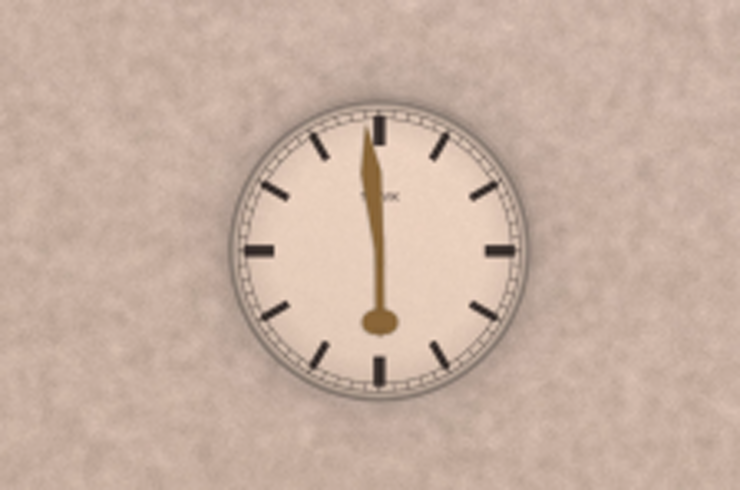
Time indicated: 5:59
